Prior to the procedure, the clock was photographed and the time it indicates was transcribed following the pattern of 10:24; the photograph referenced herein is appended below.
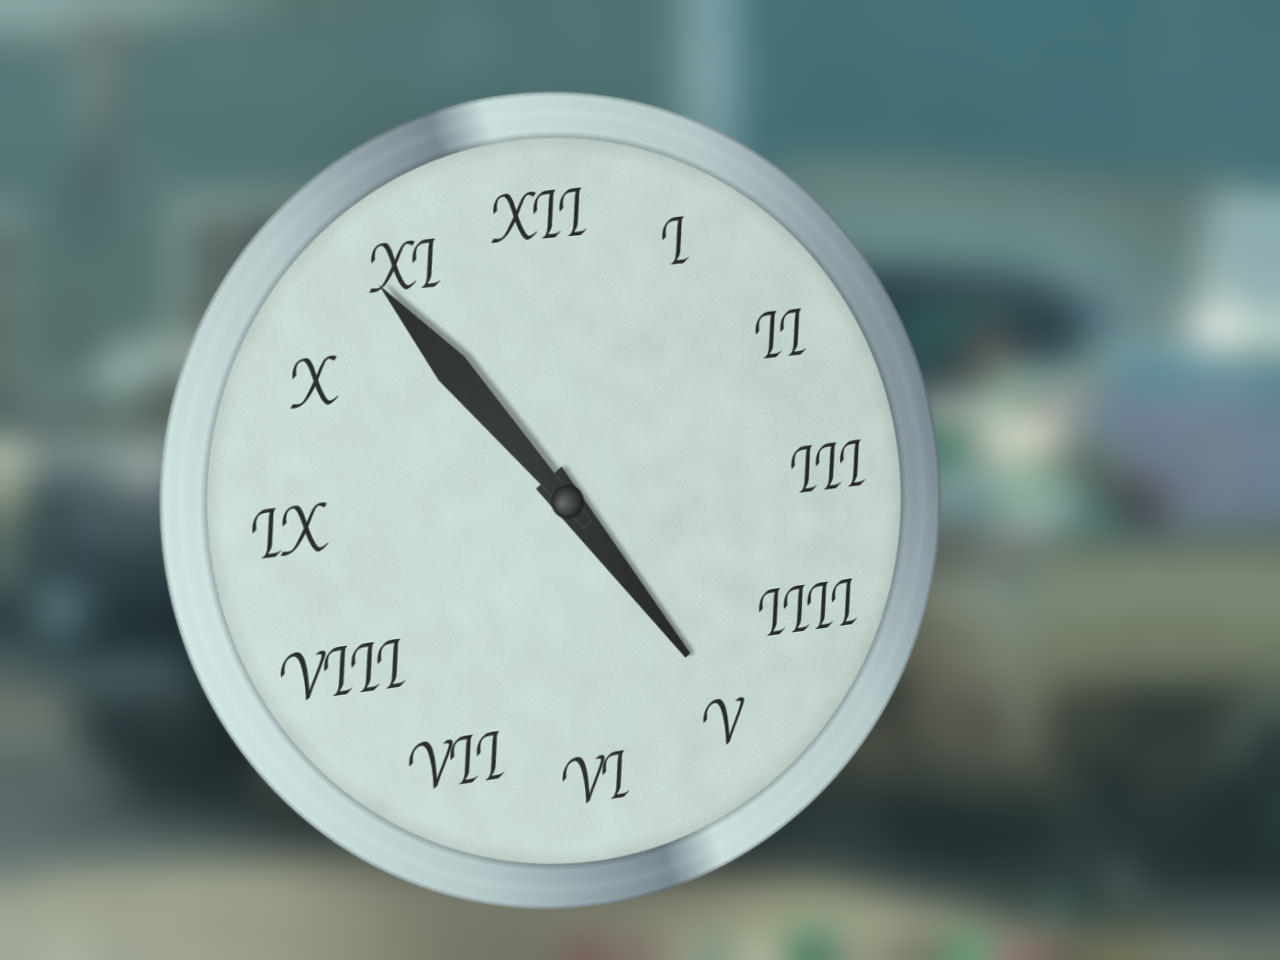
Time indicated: 4:54
